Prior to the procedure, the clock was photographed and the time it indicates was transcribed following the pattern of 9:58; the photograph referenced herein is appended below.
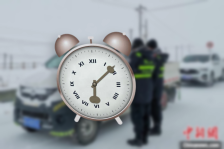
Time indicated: 6:08
